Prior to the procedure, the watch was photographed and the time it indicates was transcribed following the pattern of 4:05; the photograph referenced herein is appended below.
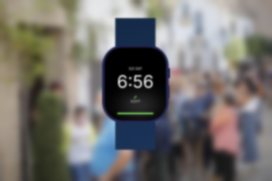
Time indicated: 6:56
